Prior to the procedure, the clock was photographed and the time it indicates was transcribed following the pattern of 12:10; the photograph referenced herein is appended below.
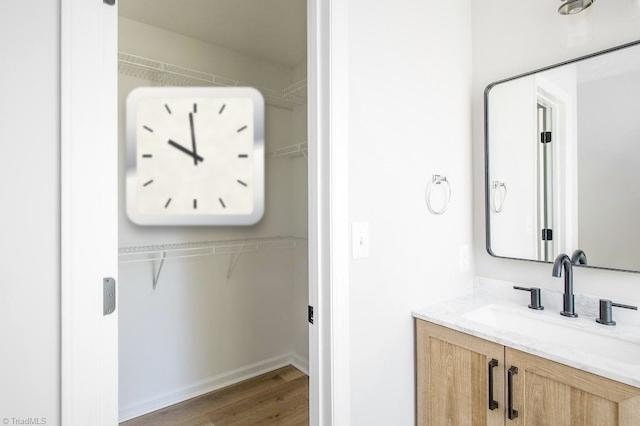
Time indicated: 9:59
